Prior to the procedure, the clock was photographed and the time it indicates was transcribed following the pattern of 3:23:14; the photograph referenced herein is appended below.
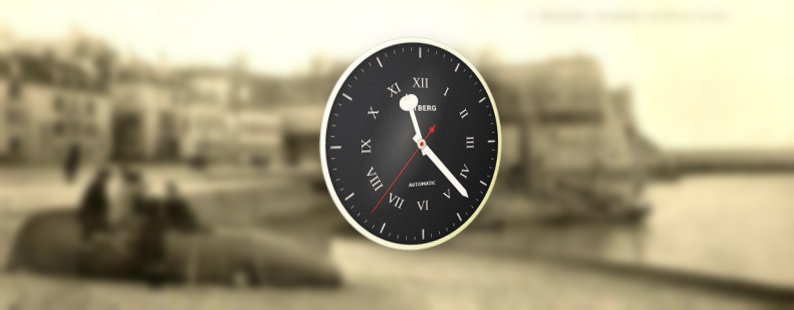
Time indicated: 11:22:37
